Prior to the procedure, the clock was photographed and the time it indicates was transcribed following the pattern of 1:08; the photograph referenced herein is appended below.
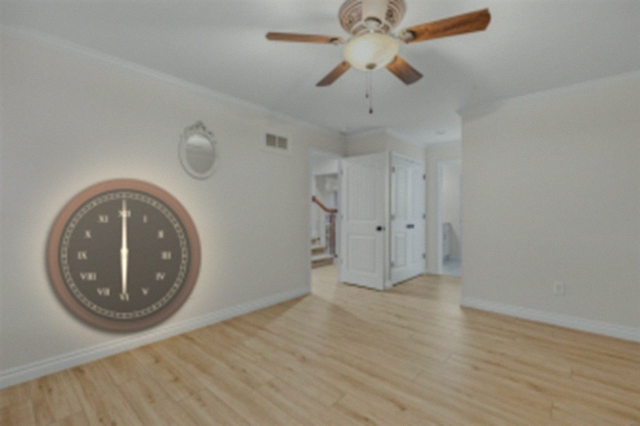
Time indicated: 6:00
